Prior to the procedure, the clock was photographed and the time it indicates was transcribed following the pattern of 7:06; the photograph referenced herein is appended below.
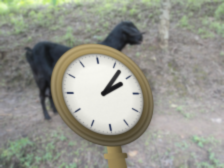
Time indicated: 2:07
